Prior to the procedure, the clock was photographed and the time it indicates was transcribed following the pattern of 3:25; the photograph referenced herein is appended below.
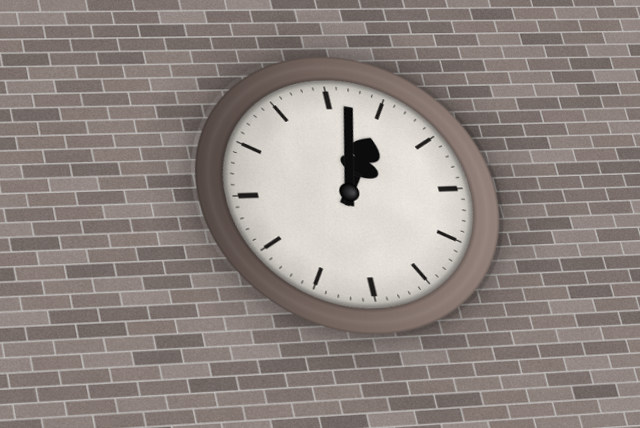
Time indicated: 1:02
